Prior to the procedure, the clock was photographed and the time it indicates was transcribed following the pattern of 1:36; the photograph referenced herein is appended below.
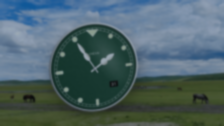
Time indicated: 1:55
